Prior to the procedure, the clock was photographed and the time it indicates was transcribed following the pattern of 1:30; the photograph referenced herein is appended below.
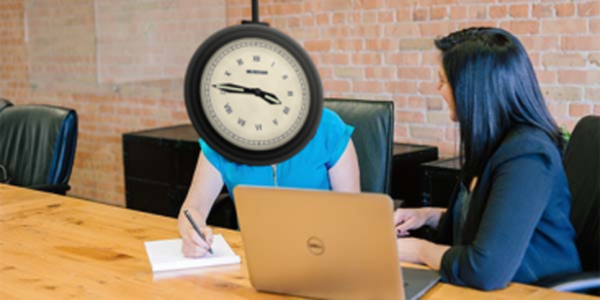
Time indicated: 3:46
